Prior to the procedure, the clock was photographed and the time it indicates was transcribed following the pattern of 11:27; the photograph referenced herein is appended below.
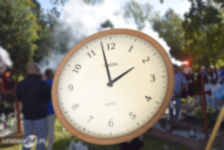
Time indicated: 1:58
